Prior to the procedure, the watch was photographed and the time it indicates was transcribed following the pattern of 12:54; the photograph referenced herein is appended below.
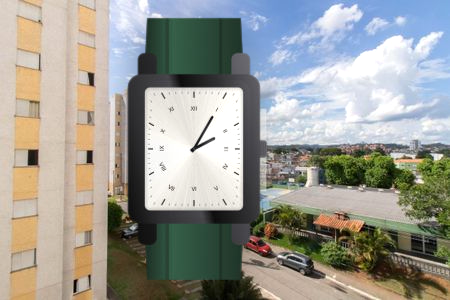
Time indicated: 2:05
